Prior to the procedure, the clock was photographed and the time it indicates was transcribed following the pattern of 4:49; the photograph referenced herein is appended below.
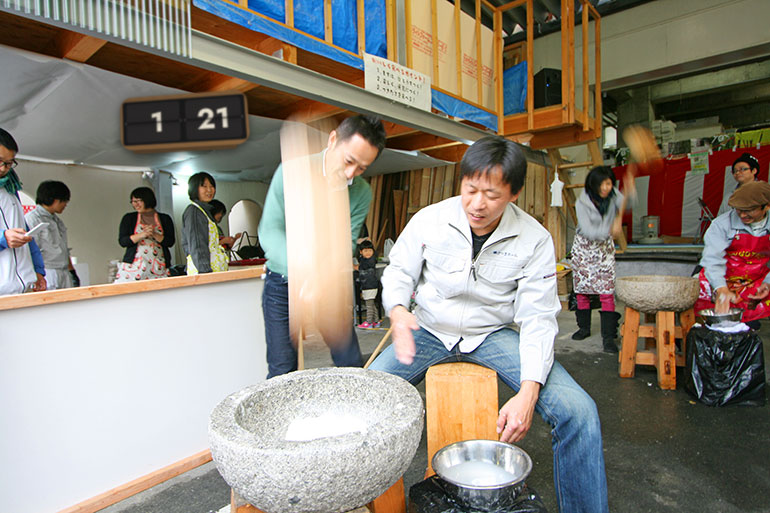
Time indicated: 1:21
